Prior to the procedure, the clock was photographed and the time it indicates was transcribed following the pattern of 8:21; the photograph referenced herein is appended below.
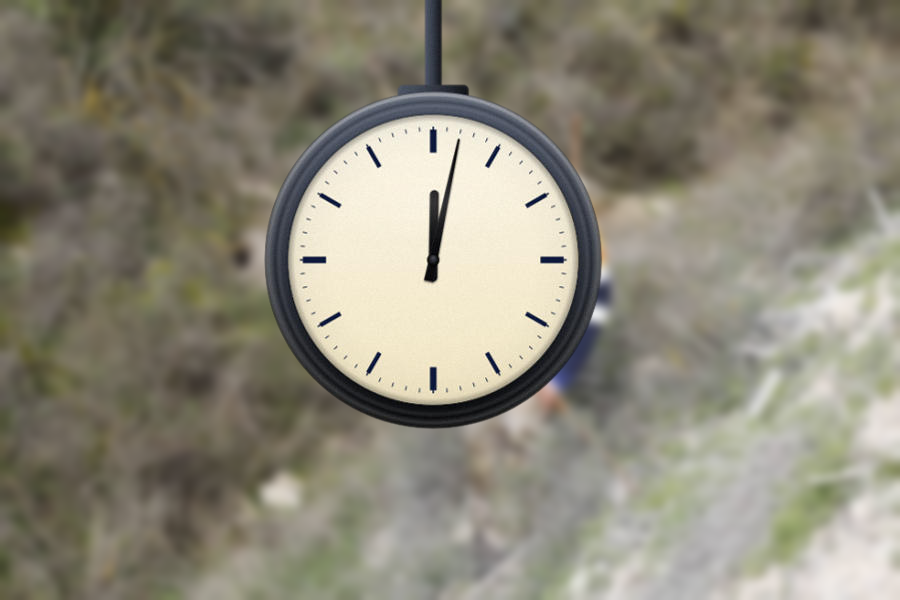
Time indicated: 12:02
